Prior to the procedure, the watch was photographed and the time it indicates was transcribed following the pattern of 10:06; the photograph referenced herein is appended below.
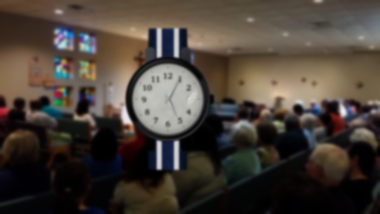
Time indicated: 5:05
